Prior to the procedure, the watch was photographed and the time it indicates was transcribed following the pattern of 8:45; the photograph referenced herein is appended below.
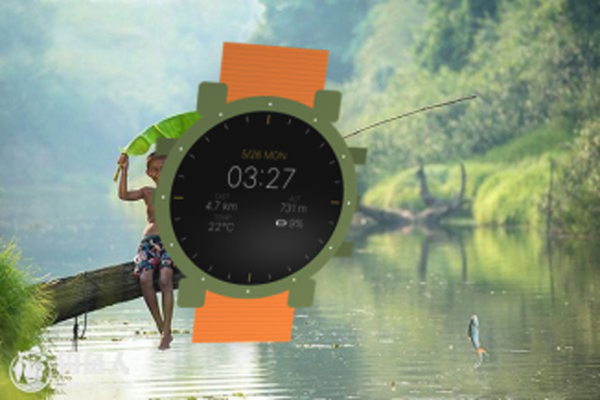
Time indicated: 3:27
